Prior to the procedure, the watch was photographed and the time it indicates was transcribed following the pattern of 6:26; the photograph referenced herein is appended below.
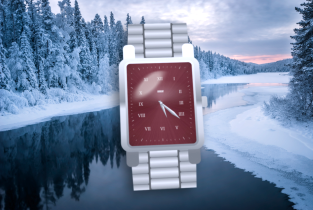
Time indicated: 5:22
